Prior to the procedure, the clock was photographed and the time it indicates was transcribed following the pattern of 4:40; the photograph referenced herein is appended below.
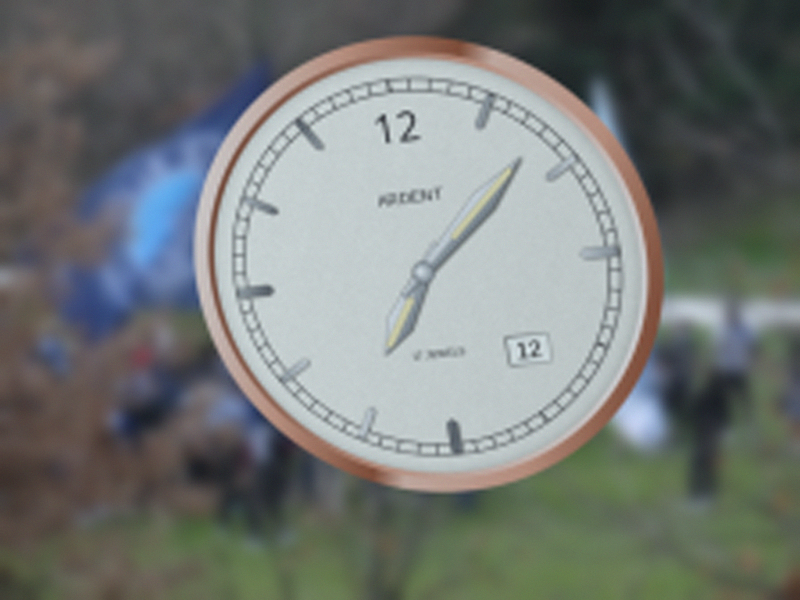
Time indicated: 7:08
